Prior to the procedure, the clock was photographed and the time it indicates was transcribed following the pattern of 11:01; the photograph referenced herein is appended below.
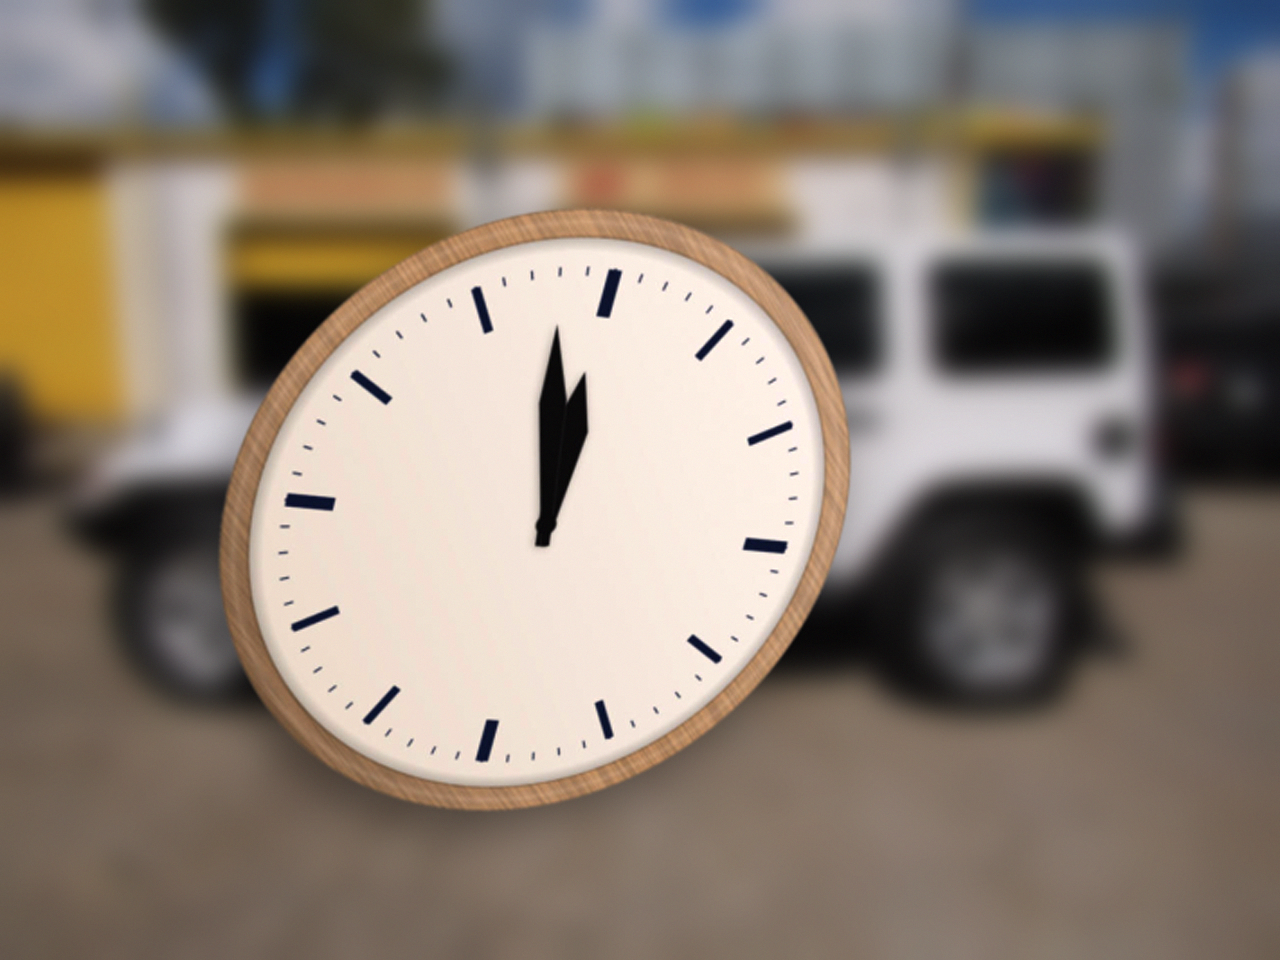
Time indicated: 11:58
